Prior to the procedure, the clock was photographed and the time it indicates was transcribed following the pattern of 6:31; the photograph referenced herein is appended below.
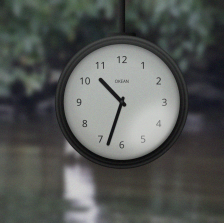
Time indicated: 10:33
